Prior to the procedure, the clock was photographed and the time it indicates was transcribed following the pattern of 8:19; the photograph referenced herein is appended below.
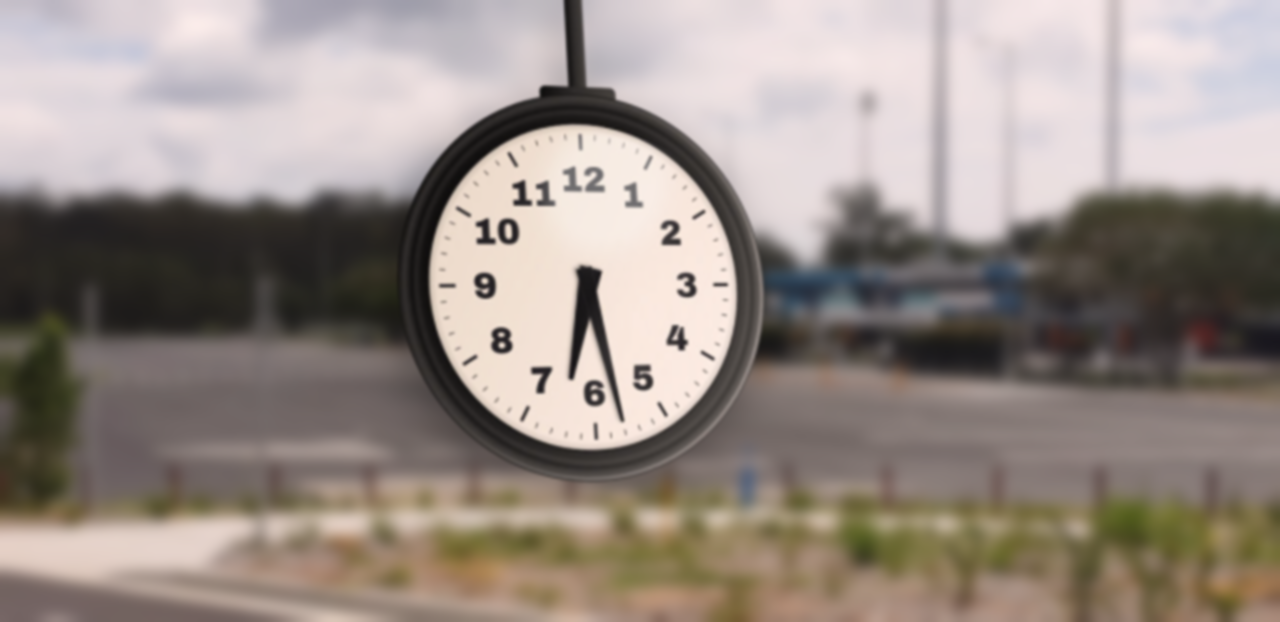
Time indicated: 6:28
